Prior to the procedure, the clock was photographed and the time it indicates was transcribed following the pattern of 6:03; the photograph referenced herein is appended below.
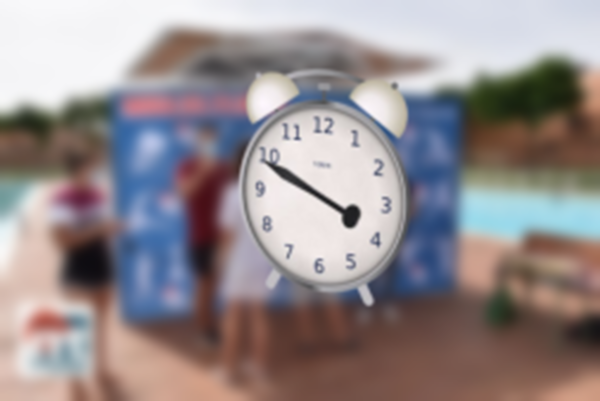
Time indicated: 3:49
